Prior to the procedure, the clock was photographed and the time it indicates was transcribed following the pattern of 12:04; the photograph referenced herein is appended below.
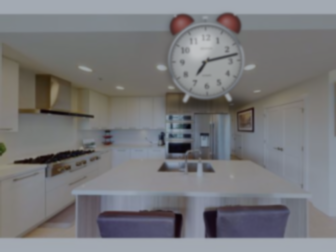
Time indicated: 7:13
